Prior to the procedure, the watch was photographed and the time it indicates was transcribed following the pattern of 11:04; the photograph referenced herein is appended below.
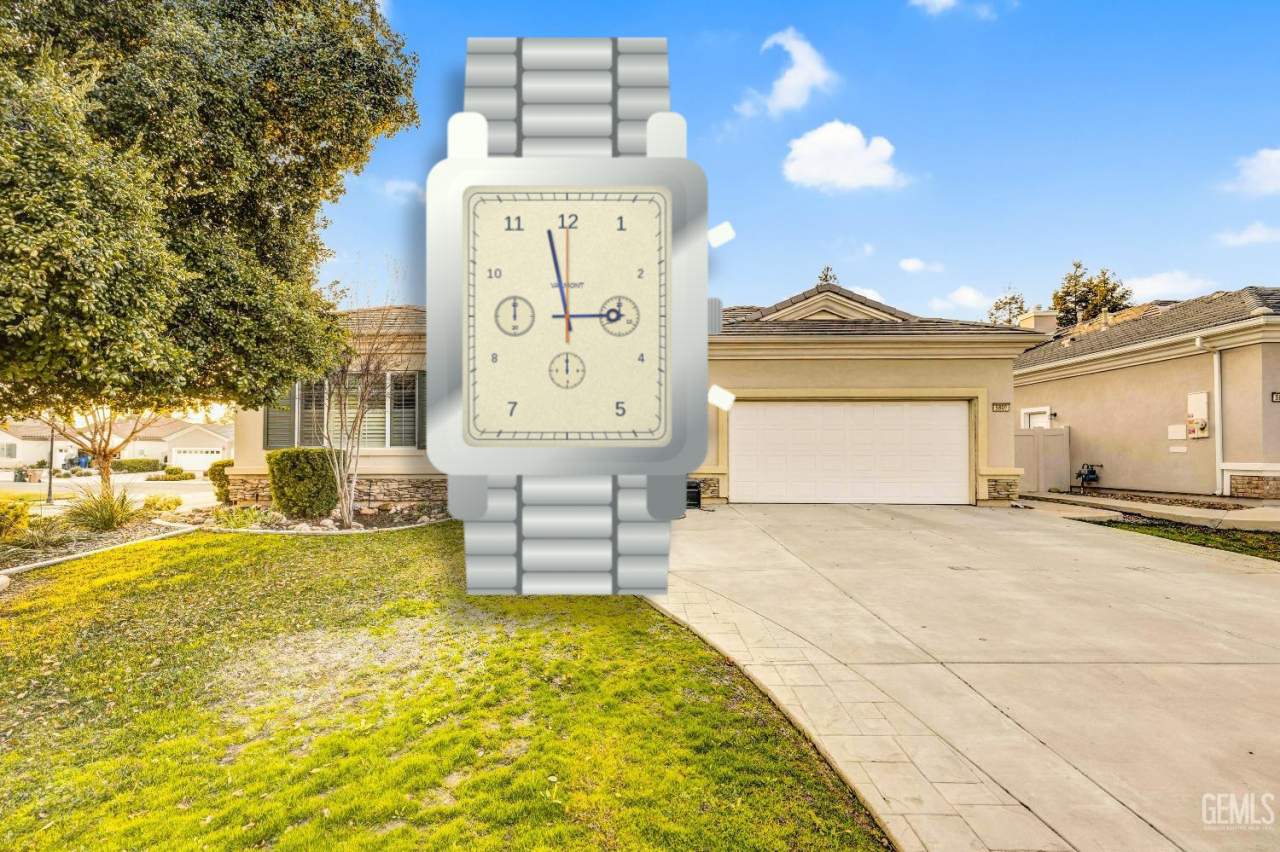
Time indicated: 2:58
